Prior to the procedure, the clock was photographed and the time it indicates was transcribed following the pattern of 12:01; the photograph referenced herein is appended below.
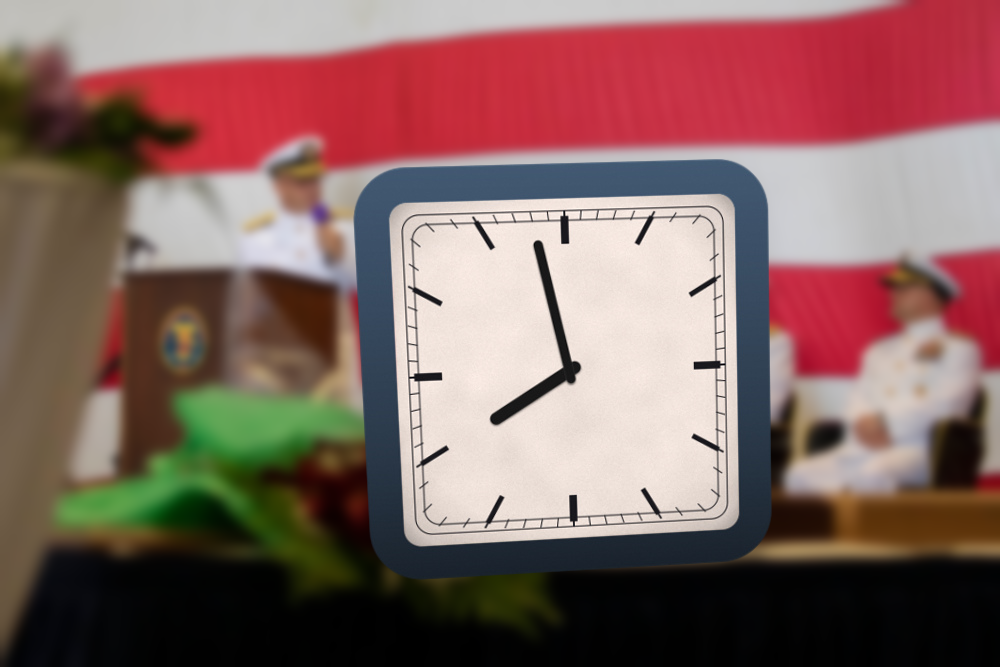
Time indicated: 7:58
